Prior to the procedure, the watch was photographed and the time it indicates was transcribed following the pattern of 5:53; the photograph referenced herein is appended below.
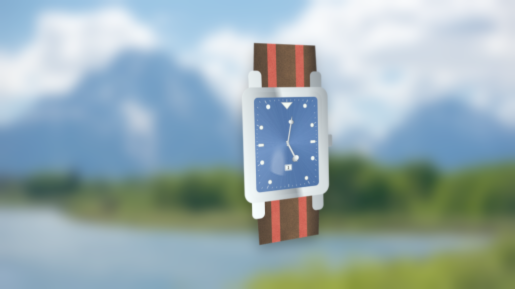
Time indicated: 5:02
